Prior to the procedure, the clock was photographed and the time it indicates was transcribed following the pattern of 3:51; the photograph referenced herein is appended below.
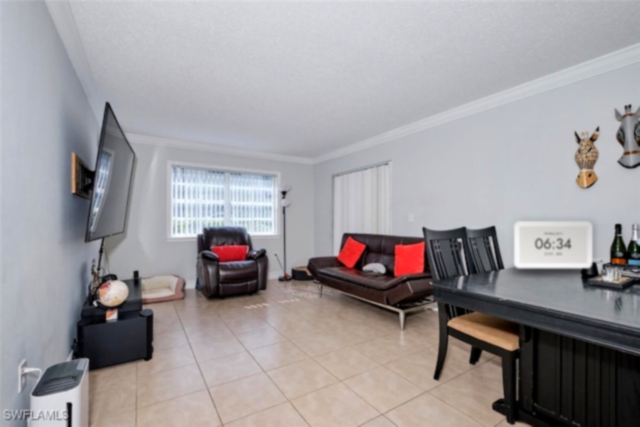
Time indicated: 6:34
